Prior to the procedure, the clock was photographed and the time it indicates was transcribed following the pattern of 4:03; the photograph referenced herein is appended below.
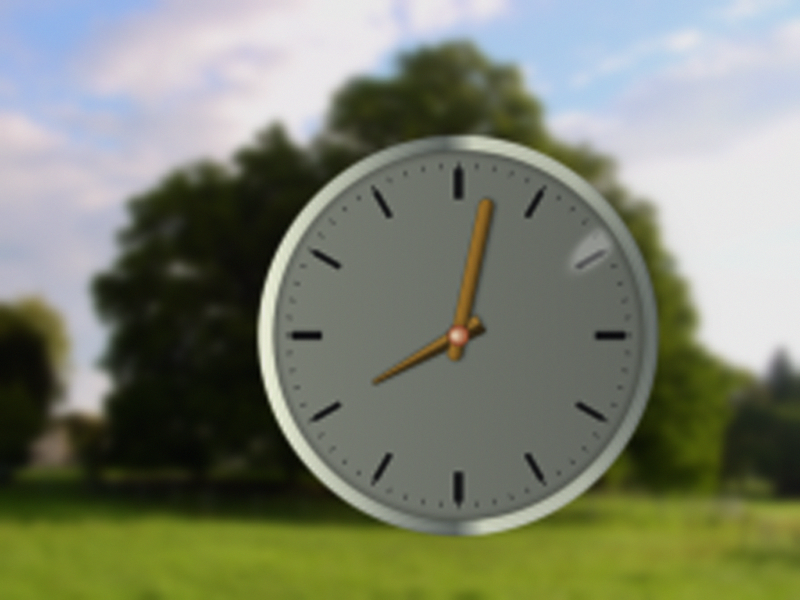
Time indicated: 8:02
